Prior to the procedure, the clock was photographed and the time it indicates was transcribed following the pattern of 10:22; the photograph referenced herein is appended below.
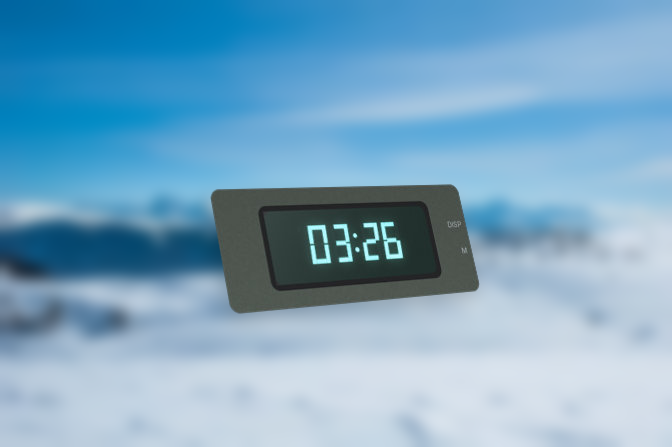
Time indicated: 3:26
